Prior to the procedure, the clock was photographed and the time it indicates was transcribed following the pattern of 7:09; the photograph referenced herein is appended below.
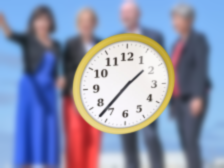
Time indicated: 1:37
